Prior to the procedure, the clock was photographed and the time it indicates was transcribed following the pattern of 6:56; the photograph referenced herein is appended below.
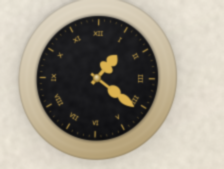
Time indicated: 1:21
